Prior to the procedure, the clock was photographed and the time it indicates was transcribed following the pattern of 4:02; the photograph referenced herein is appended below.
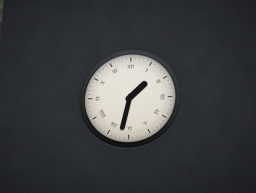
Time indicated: 1:32
